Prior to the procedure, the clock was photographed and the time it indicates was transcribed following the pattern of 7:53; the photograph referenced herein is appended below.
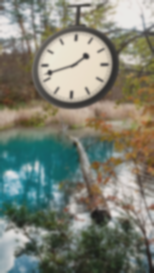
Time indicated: 1:42
